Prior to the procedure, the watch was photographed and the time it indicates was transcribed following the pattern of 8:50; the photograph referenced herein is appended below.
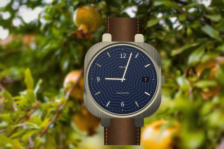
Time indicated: 9:03
